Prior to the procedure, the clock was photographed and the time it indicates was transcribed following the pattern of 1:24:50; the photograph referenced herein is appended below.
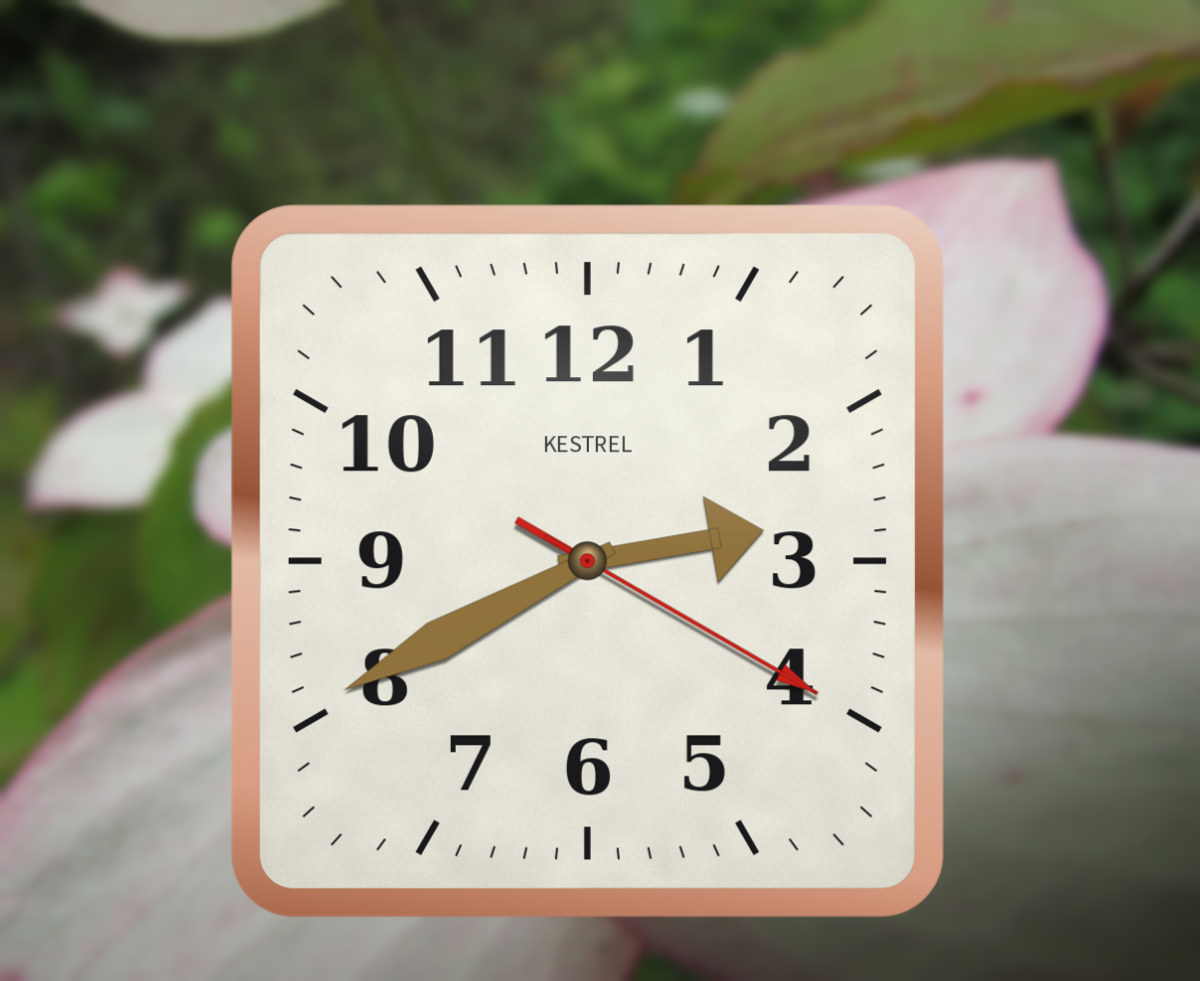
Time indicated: 2:40:20
